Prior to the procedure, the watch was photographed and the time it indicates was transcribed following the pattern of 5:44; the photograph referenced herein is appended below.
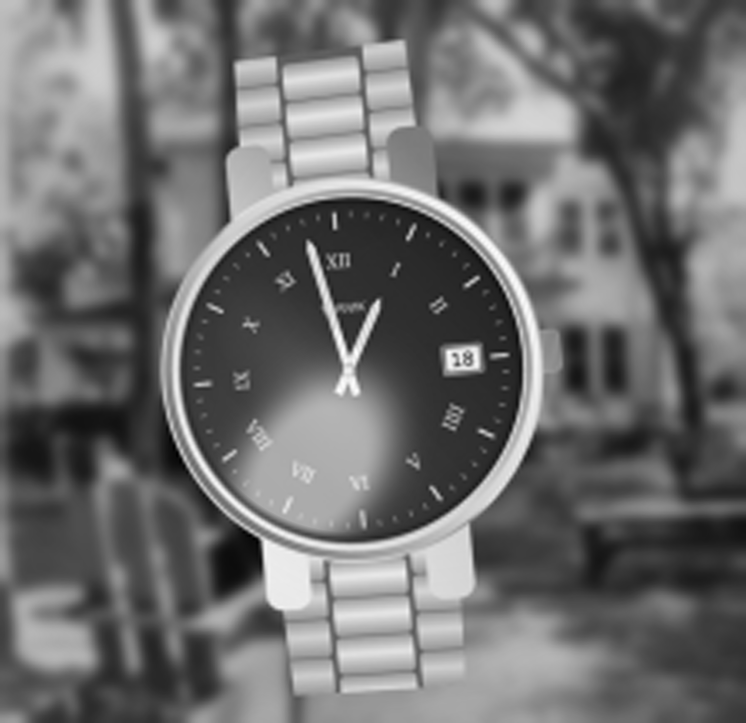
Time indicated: 12:58
